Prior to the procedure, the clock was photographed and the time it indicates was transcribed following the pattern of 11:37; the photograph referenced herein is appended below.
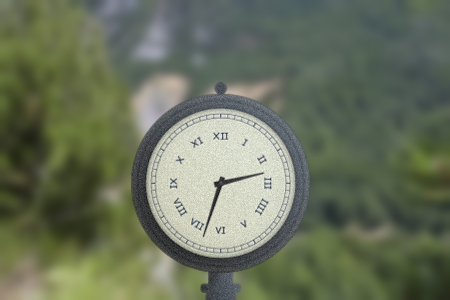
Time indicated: 2:33
